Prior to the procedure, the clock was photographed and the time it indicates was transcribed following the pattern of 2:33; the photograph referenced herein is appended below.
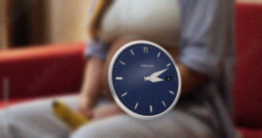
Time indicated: 3:11
